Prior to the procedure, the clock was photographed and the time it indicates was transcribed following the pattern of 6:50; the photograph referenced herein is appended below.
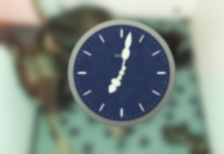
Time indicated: 7:02
